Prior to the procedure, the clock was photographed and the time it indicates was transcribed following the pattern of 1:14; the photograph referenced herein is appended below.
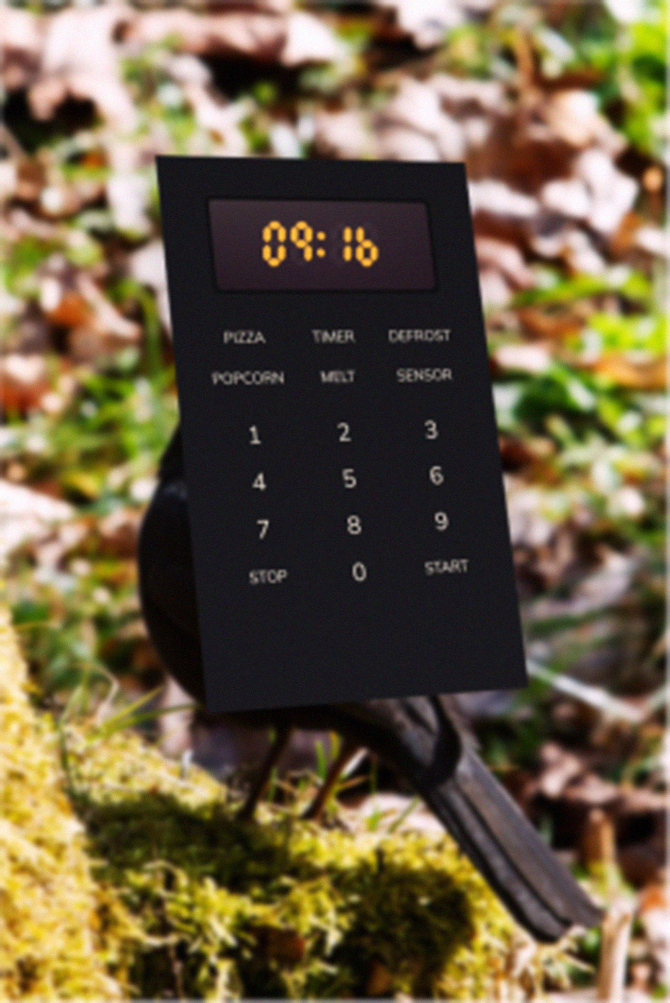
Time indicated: 9:16
